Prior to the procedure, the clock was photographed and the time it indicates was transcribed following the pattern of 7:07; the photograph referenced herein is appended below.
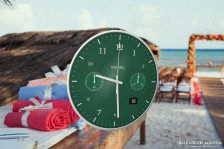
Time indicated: 9:29
